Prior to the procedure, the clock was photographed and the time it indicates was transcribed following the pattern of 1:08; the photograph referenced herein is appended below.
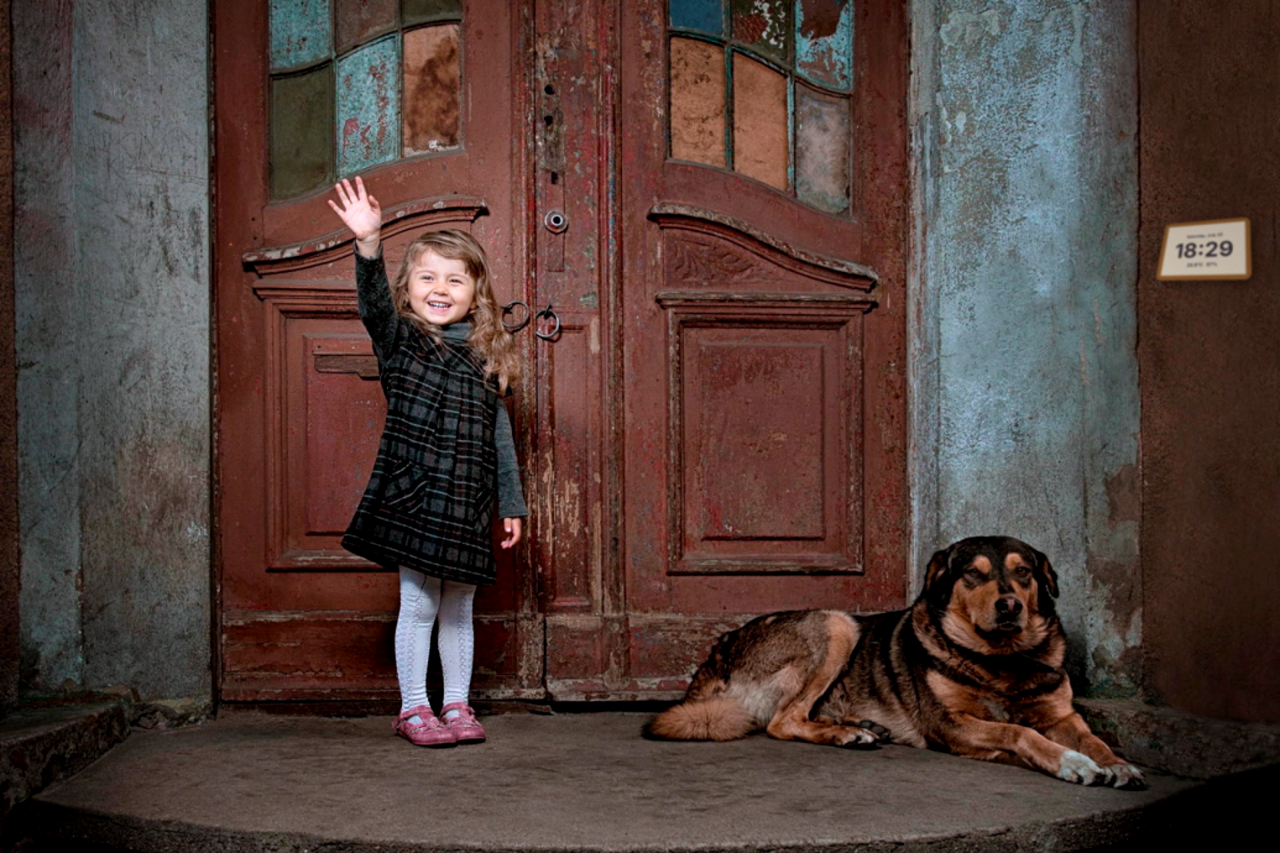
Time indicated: 18:29
